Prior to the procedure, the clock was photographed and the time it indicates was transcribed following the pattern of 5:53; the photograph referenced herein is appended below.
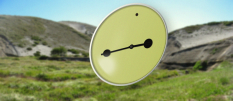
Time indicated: 2:43
